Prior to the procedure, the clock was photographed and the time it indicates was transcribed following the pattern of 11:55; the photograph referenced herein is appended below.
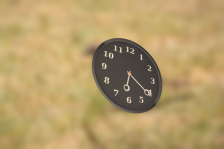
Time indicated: 6:21
